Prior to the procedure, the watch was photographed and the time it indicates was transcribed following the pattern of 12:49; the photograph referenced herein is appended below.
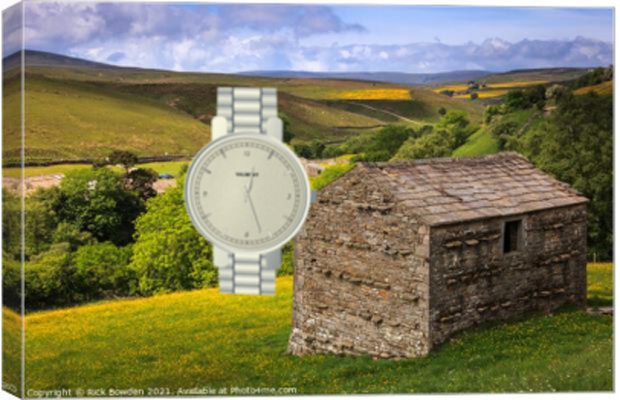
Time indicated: 12:27
